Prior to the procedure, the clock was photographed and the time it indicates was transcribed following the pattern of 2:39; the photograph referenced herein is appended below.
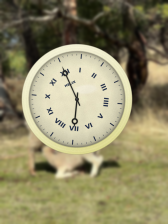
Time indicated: 7:00
